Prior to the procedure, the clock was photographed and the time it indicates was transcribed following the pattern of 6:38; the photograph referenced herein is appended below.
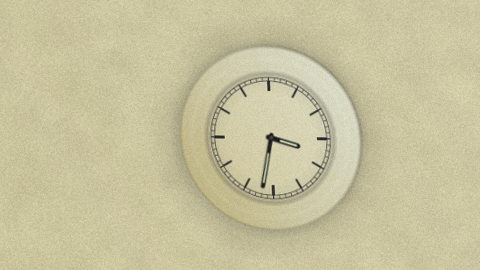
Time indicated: 3:32
